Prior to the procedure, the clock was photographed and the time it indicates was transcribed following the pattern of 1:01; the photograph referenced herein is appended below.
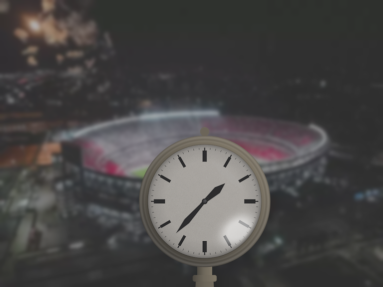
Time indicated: 1:37
